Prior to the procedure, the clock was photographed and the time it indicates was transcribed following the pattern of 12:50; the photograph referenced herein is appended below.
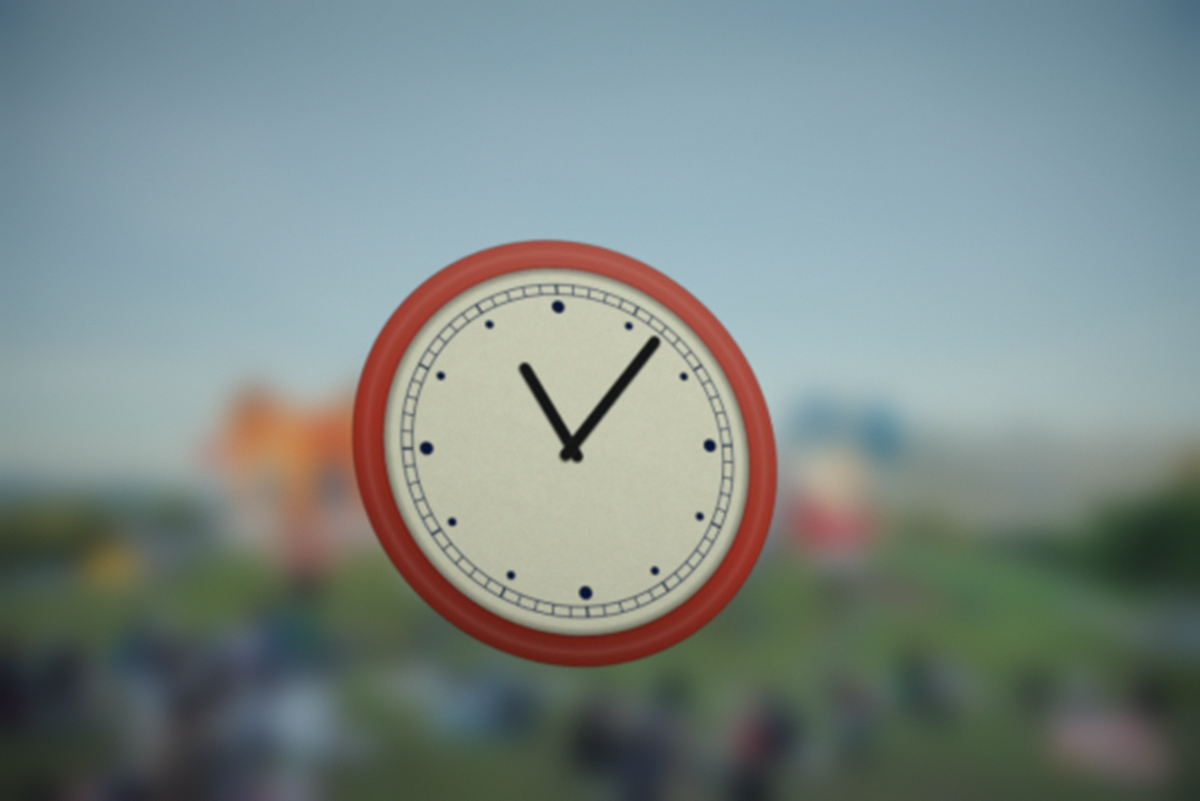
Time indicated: 11:07
